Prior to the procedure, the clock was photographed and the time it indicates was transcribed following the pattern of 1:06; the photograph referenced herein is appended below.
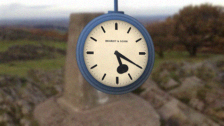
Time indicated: 5:20
